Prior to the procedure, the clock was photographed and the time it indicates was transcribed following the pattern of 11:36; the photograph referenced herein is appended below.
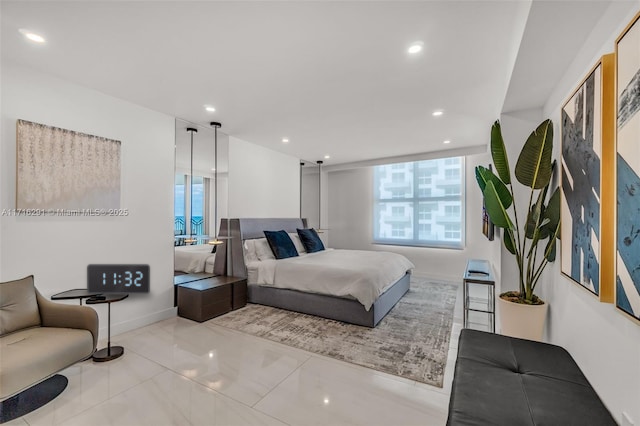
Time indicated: 11:32
